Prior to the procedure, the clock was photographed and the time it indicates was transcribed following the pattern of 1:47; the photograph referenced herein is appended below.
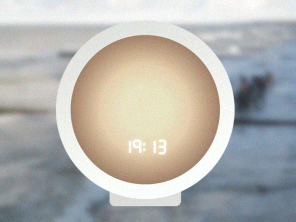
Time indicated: 19:13
